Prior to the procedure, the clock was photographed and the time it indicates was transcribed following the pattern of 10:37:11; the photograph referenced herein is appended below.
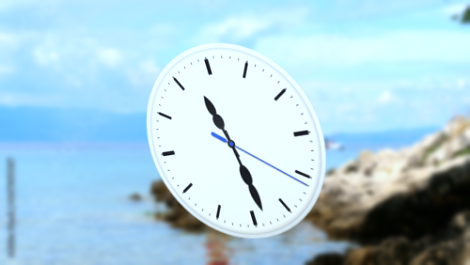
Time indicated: 11:28:21
